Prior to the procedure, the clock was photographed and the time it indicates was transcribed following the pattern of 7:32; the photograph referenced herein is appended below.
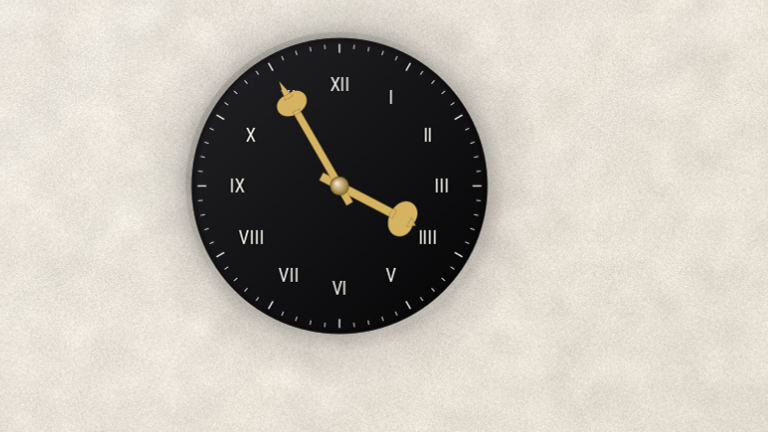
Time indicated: 3:55
